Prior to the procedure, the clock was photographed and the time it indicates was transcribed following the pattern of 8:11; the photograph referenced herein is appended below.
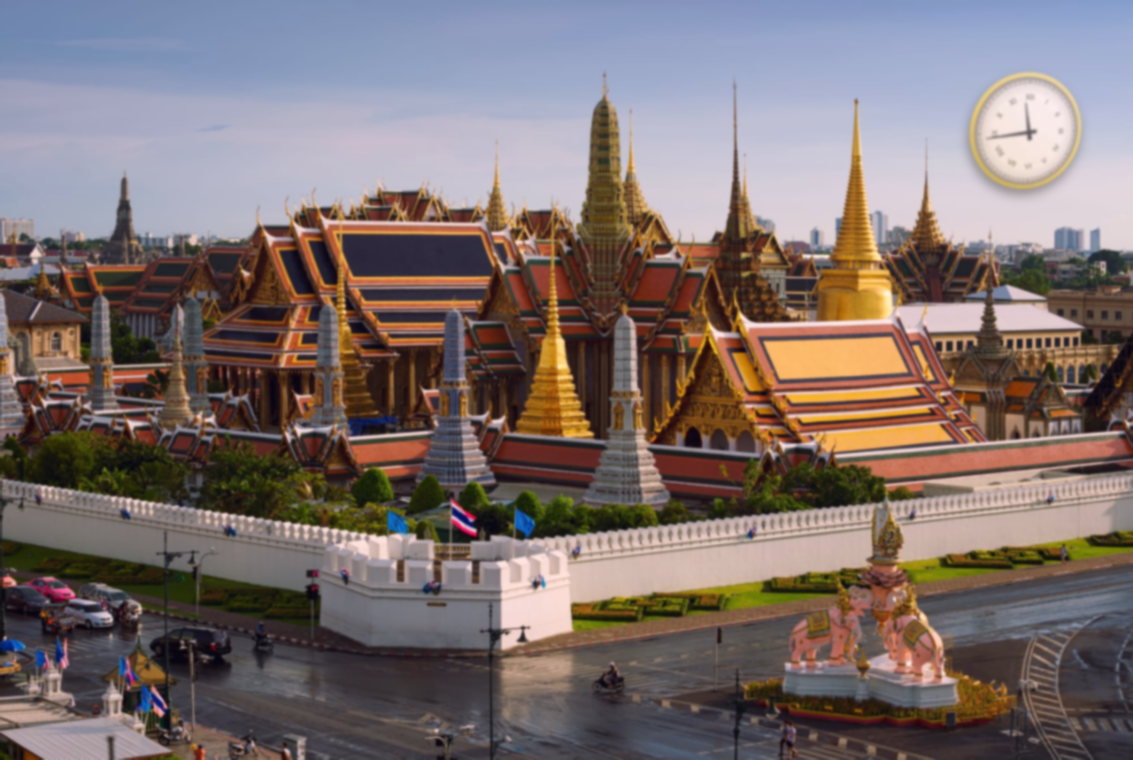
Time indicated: 11:44
